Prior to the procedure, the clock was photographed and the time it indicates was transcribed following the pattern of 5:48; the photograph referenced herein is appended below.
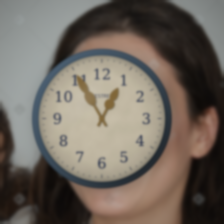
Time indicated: 12:55
